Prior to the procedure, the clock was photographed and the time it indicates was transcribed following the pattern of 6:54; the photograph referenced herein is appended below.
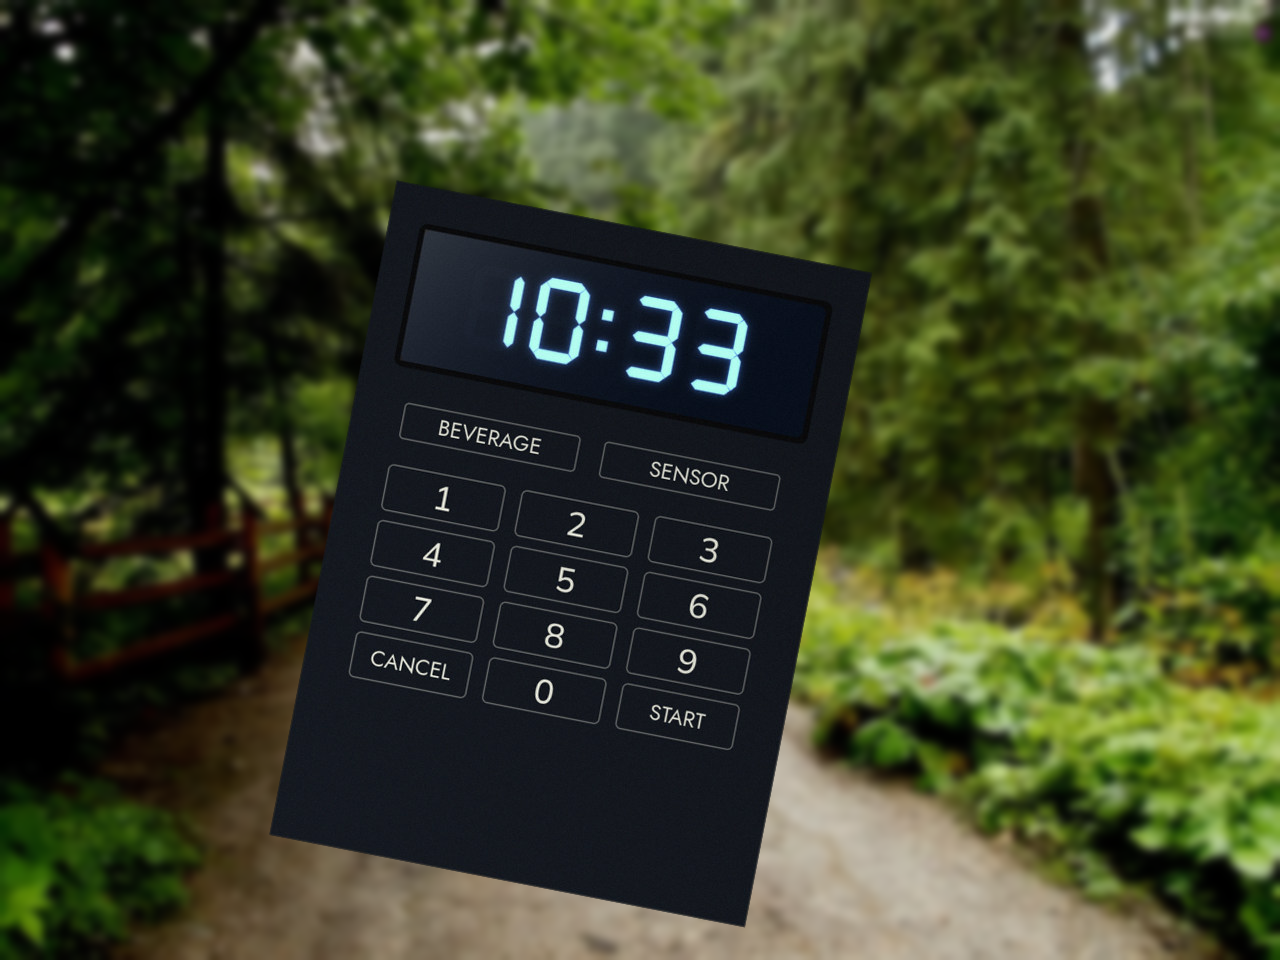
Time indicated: 10:33
